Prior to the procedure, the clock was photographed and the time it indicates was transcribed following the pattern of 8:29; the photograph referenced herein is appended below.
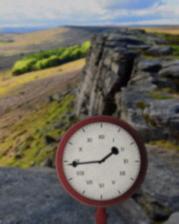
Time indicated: 1:44
